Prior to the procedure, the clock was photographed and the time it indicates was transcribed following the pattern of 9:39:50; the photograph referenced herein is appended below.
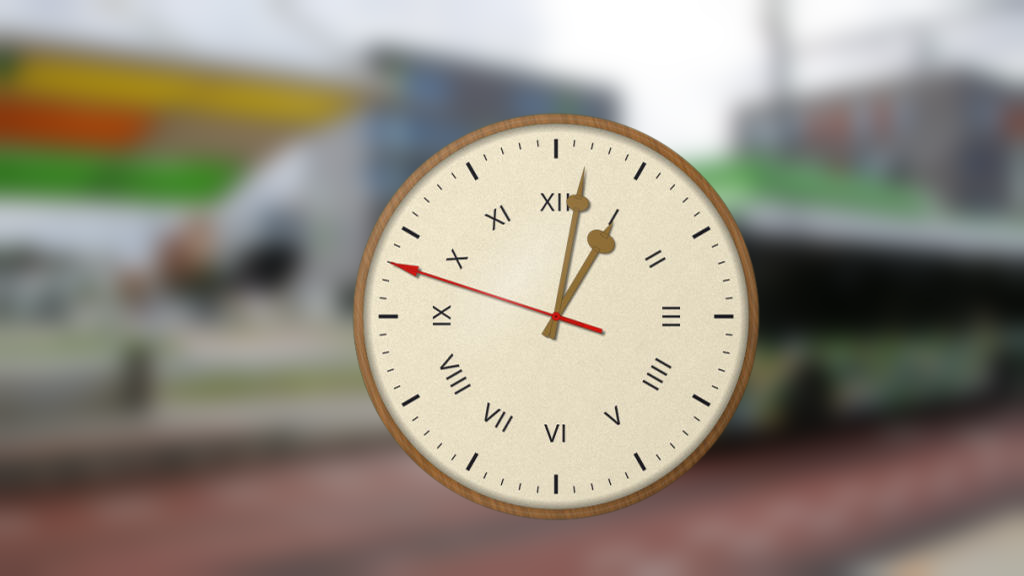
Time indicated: 1:01:48
